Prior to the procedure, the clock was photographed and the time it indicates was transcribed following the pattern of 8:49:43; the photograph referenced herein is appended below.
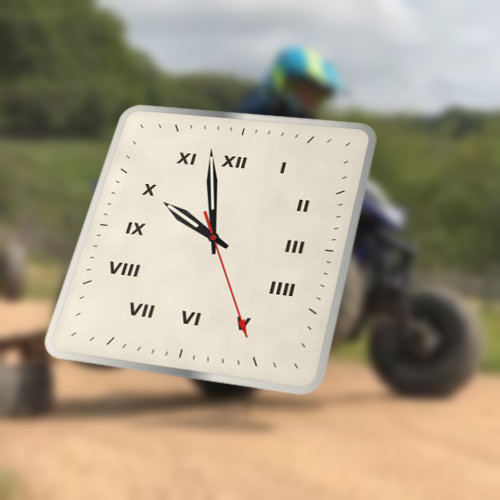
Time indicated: 9:57:25
